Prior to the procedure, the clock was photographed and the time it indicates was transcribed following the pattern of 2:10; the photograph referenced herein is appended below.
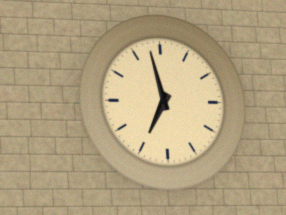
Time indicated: 6:58
